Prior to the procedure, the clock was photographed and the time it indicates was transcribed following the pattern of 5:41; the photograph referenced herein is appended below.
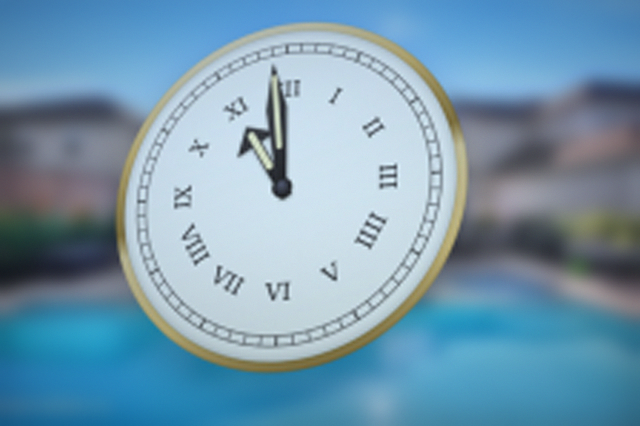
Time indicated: 10:59
